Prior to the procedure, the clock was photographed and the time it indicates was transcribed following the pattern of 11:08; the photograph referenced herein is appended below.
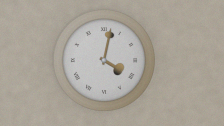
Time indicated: 4:02
